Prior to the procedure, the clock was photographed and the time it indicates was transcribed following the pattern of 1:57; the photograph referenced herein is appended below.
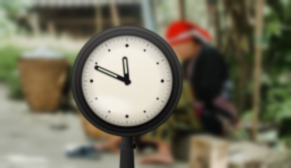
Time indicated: 11:49
